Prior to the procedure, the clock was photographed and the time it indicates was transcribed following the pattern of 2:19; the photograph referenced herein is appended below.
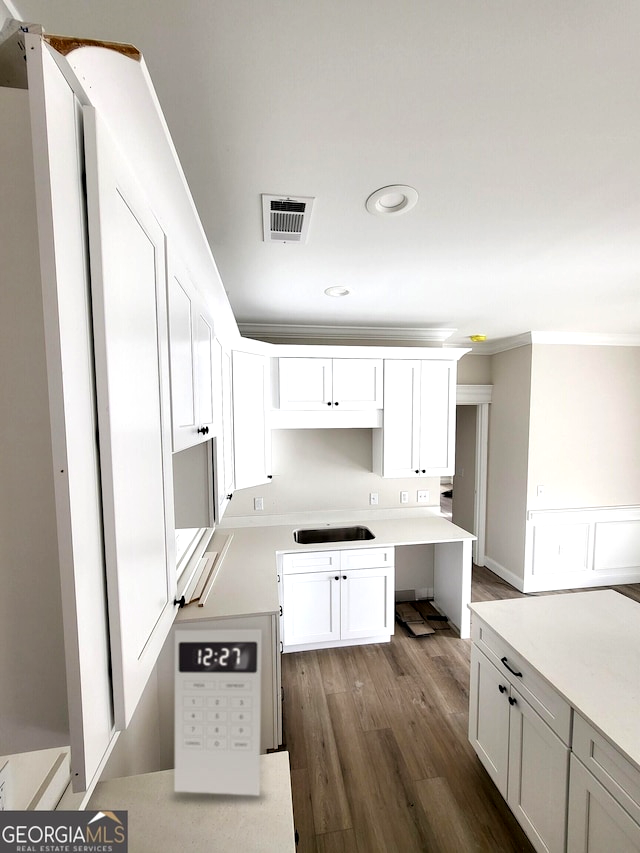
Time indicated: 12:27
